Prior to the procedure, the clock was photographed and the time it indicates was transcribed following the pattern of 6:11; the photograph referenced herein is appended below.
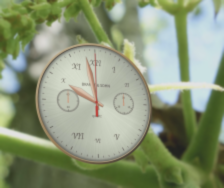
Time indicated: 9:58
